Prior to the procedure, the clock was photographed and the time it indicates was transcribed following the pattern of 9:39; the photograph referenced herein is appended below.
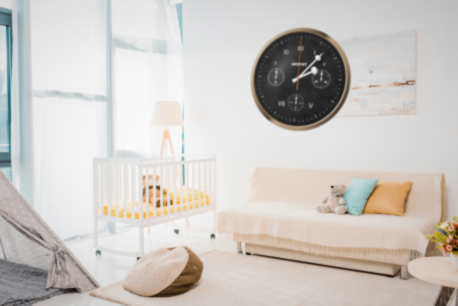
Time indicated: 2:07
